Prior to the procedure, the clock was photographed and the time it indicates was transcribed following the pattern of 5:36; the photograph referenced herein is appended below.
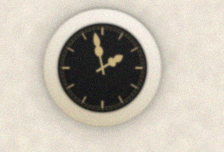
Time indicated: 1:58
